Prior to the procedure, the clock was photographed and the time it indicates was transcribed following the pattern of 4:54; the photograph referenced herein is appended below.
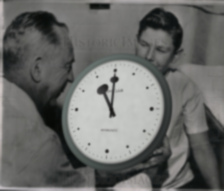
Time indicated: 11:00
